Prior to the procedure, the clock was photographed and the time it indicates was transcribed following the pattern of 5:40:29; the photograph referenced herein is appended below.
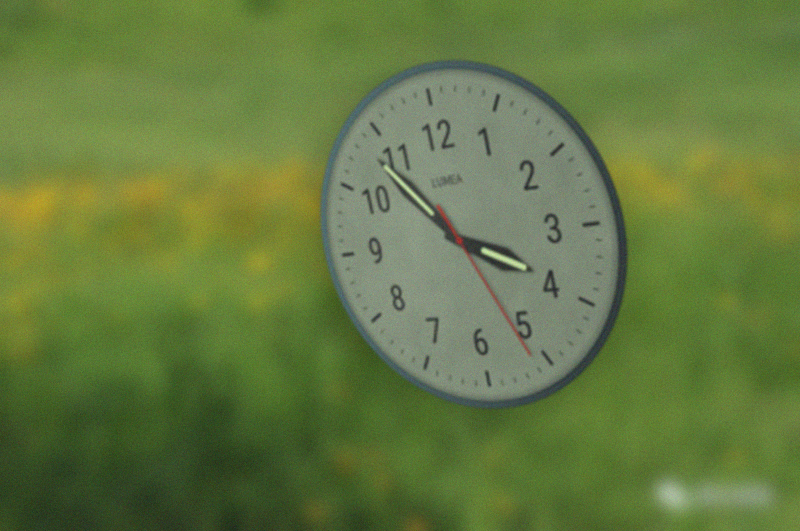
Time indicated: 3:53:26
